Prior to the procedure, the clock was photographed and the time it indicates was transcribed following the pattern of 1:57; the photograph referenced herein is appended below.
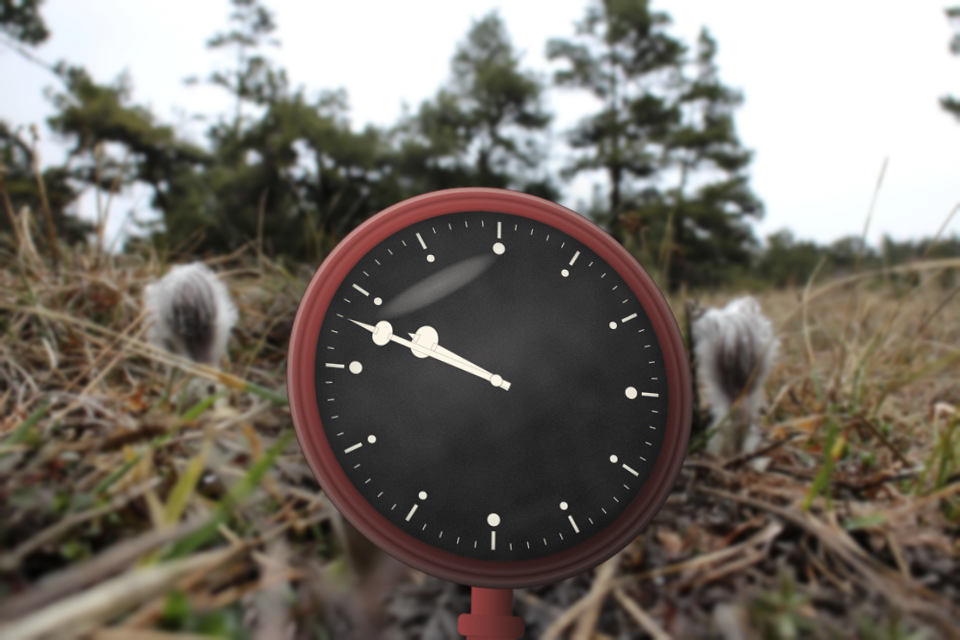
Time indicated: 9:48
